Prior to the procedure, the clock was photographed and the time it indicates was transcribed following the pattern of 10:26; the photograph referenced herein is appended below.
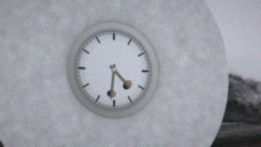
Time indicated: 4:31
